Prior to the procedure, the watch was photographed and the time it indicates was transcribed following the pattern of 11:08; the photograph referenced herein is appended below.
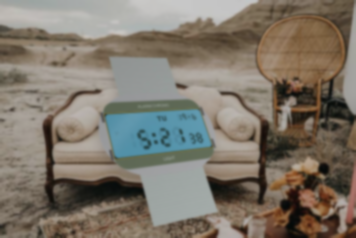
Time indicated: 5:21
